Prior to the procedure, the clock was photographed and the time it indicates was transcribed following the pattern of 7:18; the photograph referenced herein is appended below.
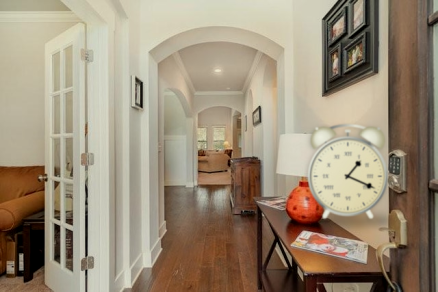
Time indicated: 1:19
